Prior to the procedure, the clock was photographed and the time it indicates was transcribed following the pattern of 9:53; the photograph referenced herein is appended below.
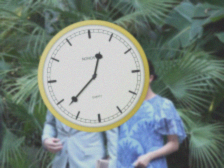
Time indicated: 12:38
